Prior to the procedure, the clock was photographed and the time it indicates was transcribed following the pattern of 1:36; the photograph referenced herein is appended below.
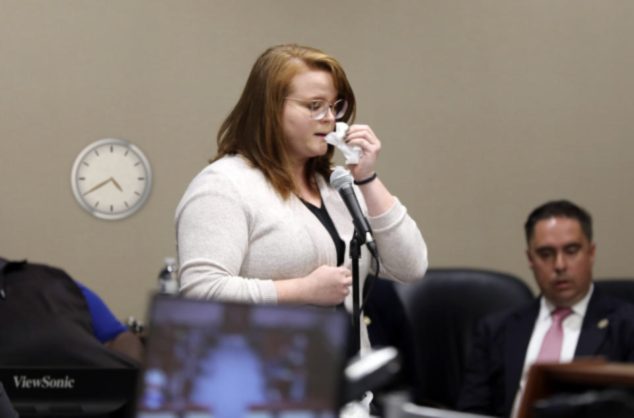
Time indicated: 4:40
